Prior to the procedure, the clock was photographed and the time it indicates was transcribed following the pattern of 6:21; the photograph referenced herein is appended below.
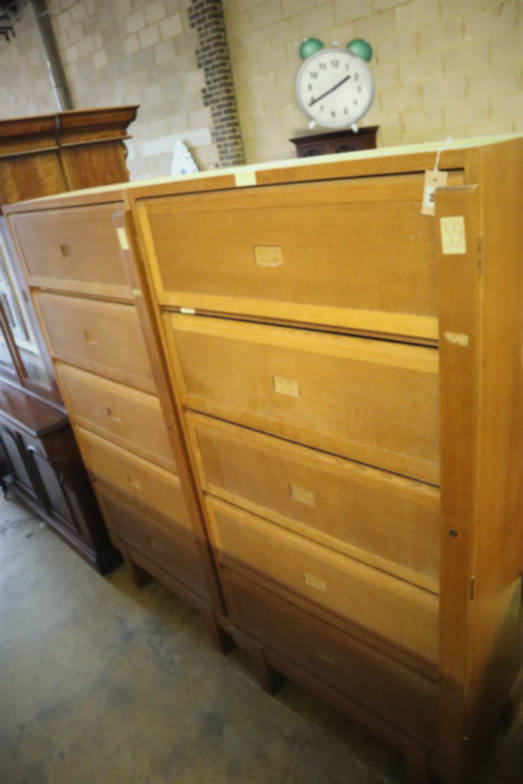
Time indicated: 1:39
